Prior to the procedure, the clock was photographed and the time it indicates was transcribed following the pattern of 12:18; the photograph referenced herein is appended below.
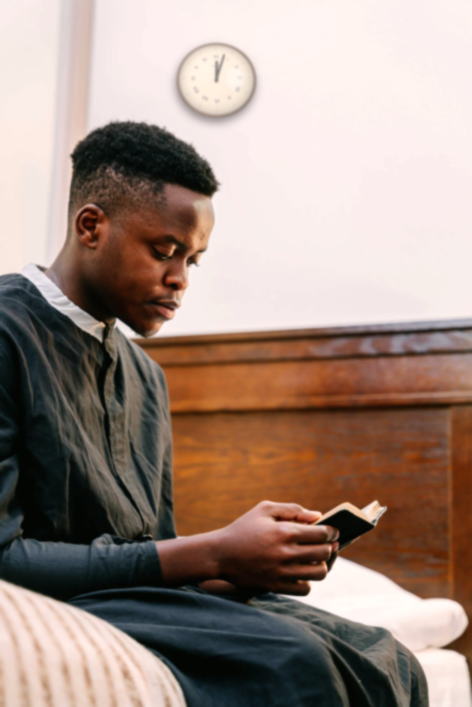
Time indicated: 12:03
